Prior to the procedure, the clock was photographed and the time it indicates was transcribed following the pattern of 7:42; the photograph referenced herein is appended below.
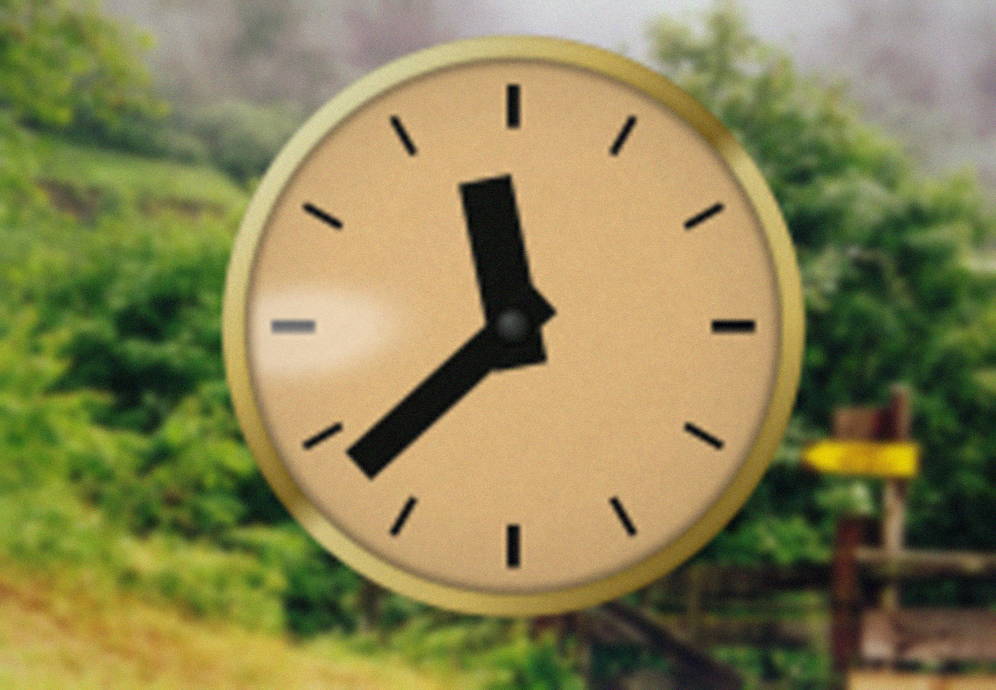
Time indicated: 11:38
